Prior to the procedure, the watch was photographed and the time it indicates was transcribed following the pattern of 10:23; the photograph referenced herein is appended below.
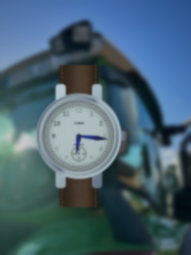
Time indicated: 6:16
